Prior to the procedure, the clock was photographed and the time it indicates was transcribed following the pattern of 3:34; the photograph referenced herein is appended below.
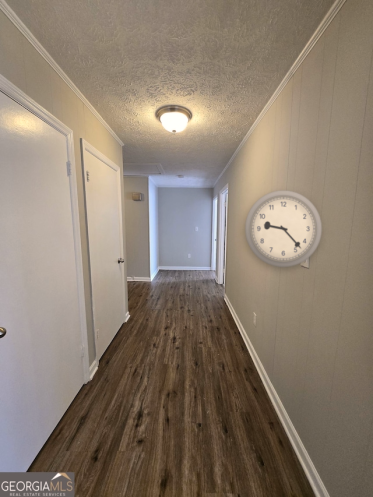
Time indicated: 9:23
